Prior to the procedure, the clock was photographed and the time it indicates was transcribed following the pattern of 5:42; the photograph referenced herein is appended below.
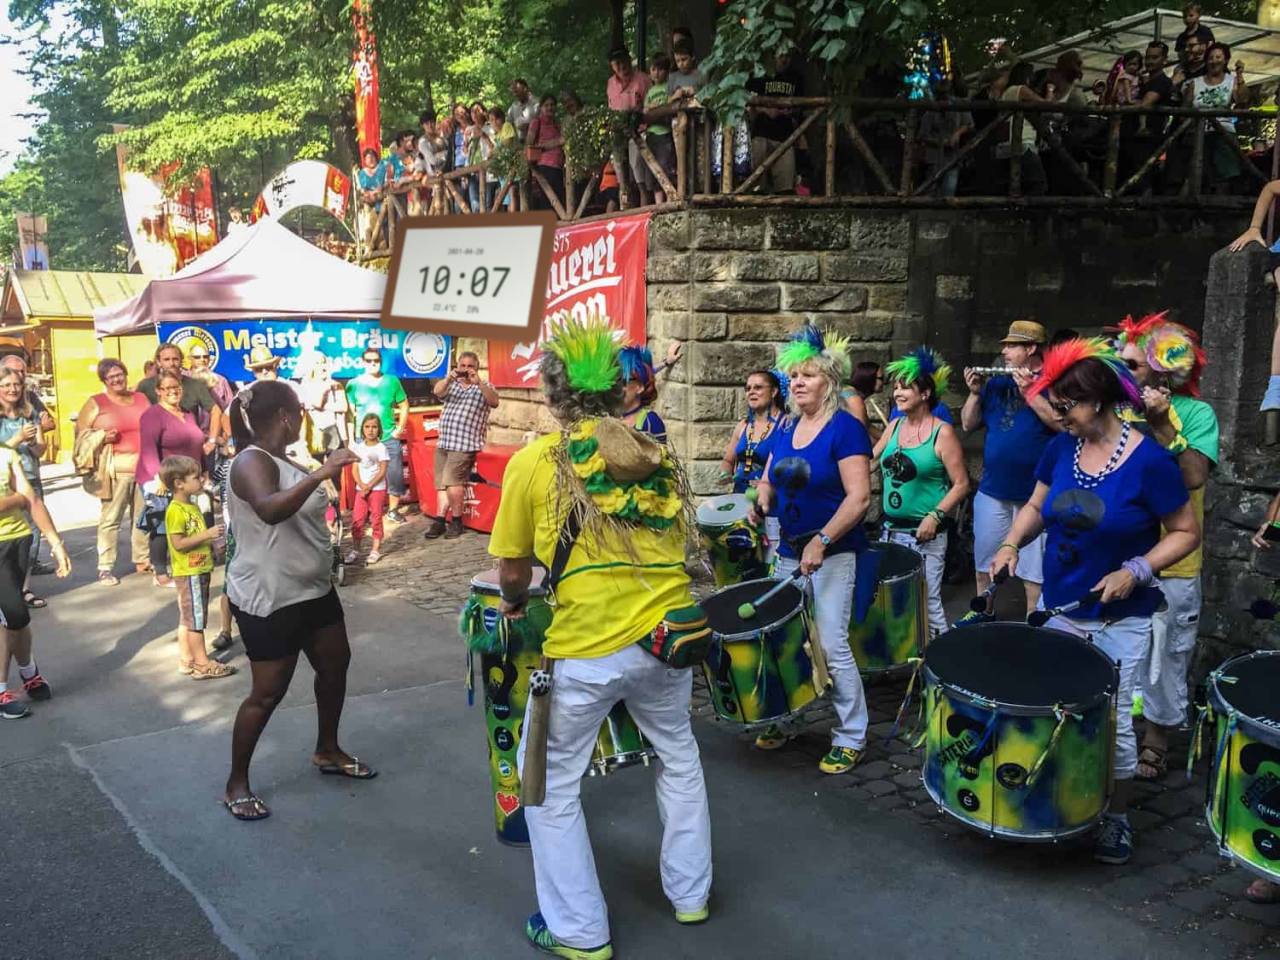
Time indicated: 10:07
